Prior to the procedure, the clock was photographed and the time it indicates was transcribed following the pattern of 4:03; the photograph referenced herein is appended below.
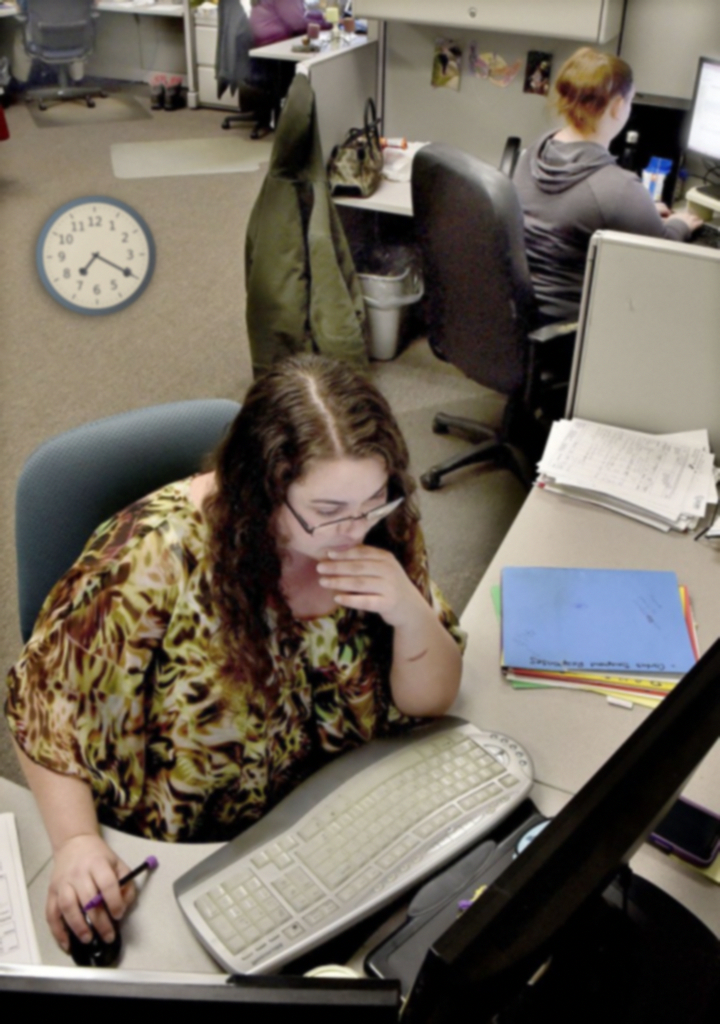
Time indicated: 7:20
